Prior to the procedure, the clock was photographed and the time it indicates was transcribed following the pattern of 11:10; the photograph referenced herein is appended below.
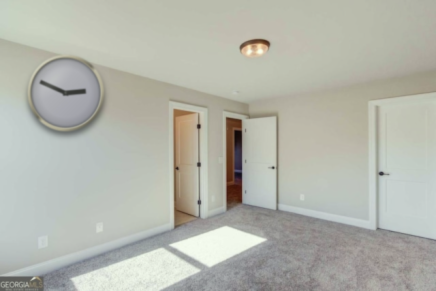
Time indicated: 2:49
